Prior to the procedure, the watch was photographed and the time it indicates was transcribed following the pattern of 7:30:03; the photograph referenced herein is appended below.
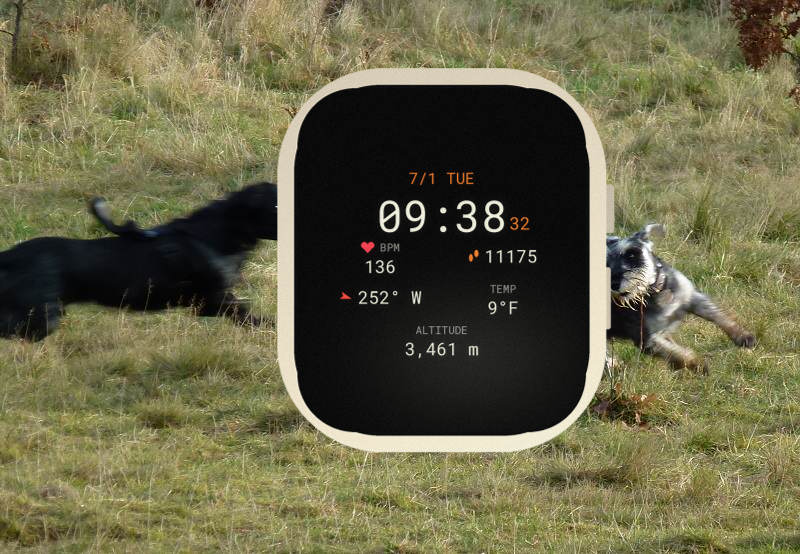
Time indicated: 9:38:32
